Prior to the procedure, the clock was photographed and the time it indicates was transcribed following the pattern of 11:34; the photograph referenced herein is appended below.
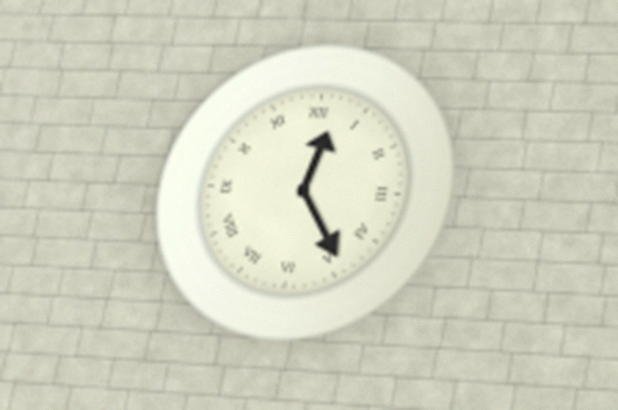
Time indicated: 12:24
